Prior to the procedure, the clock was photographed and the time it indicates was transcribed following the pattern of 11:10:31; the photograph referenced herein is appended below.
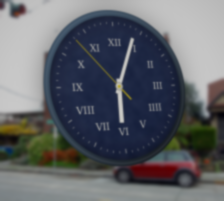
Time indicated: 6:03:53
